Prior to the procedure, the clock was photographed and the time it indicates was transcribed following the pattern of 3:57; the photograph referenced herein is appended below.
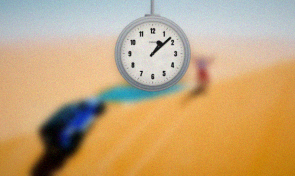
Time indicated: 1:08
